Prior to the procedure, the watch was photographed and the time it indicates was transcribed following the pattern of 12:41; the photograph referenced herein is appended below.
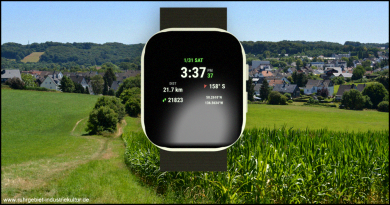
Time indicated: 3:37
